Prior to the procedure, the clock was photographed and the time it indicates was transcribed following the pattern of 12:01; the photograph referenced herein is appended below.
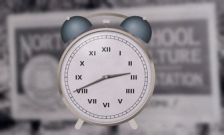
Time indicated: 2:41
